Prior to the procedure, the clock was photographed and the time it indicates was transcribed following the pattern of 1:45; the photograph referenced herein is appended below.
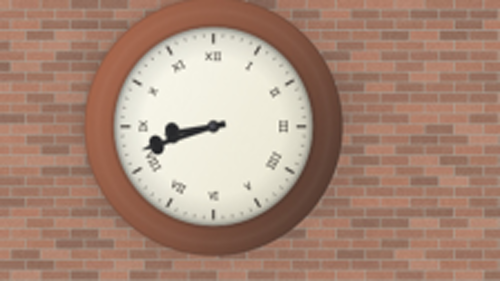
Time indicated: 8:42
